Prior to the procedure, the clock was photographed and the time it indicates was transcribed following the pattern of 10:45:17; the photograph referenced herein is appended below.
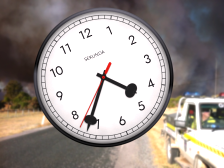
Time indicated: 4:36:38
